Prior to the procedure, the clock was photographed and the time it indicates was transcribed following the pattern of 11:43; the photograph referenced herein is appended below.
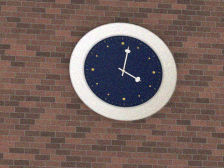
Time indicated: 4:02
